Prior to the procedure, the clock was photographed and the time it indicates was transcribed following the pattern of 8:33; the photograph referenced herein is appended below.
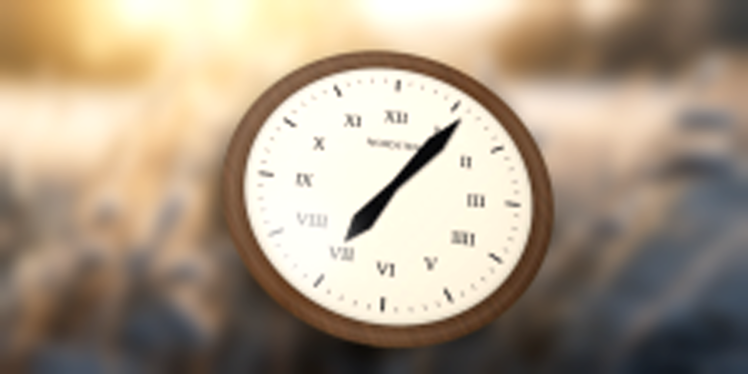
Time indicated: 7:06
